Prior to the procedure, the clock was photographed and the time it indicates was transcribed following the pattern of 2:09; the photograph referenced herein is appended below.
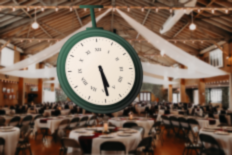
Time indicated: 5:29
